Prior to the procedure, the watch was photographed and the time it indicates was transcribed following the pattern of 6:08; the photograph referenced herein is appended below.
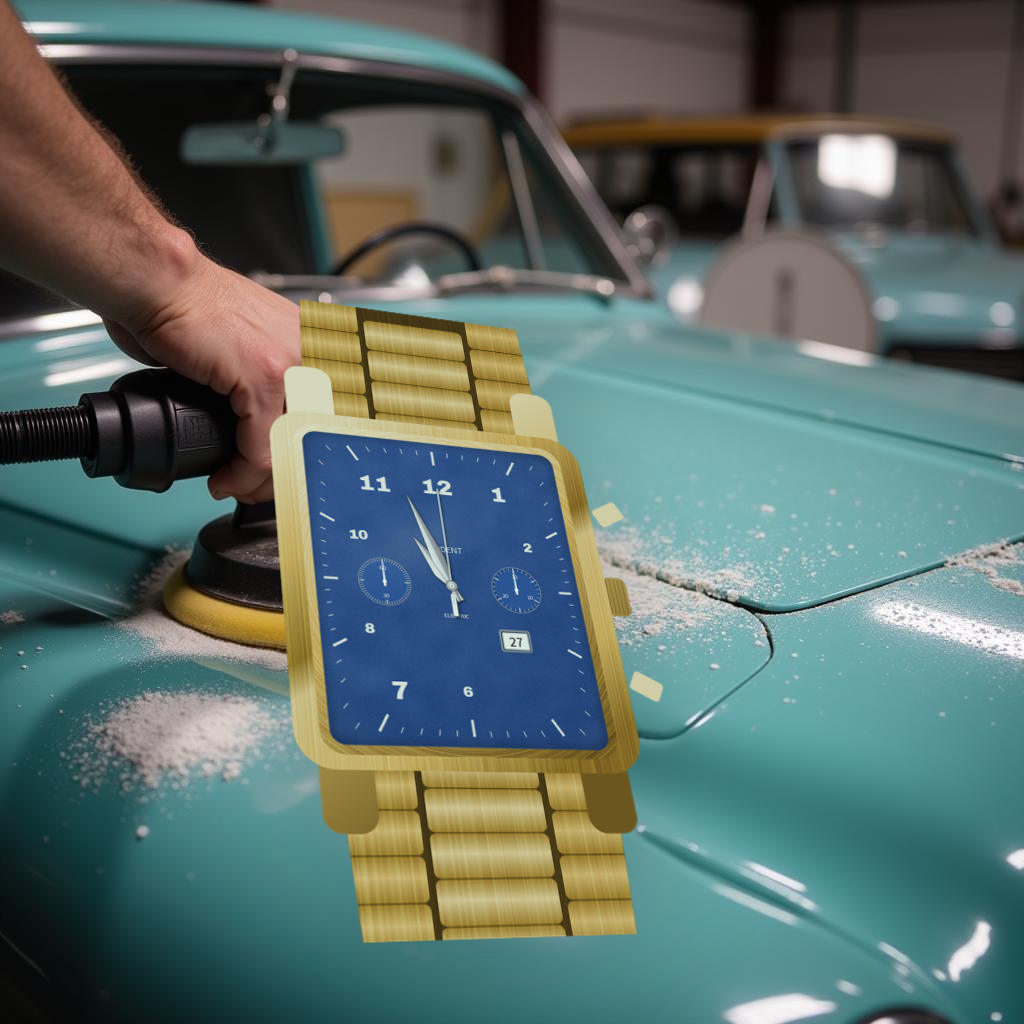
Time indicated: 10:57
